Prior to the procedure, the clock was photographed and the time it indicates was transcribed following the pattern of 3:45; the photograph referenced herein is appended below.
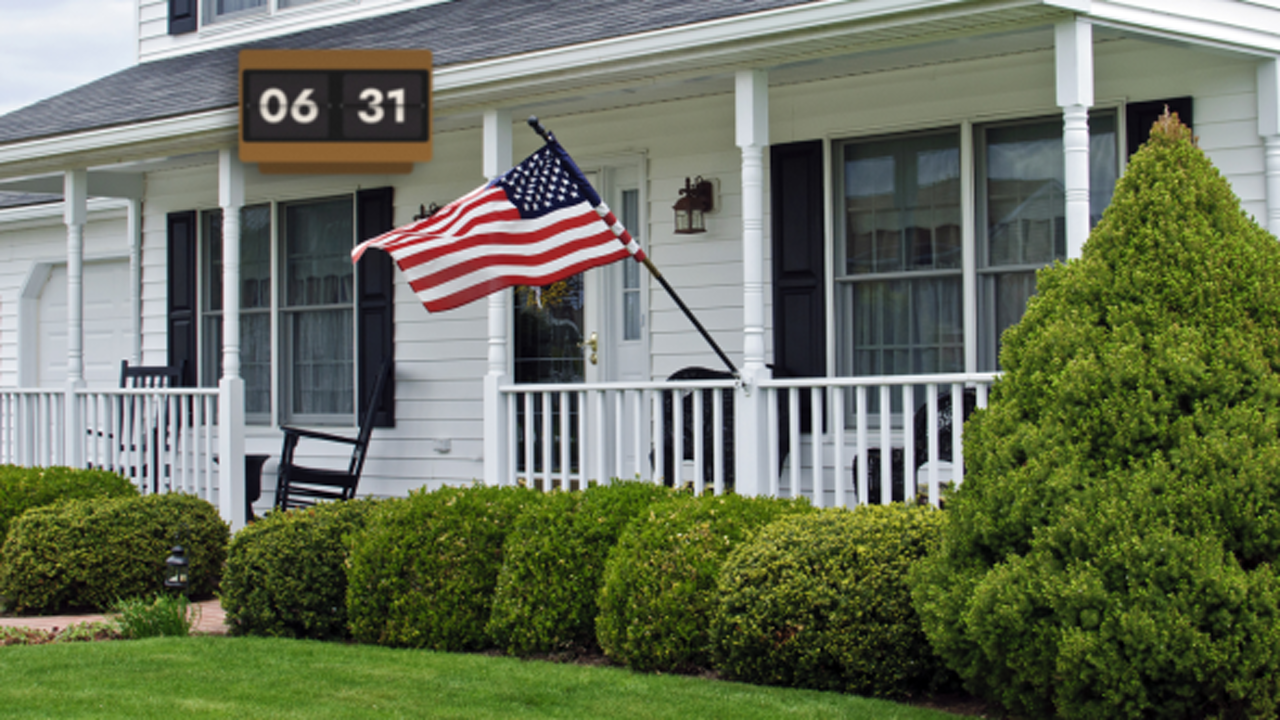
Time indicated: 6:31
